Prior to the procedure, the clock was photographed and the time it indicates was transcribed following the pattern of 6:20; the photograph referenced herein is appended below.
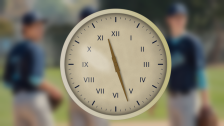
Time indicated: 11:27
